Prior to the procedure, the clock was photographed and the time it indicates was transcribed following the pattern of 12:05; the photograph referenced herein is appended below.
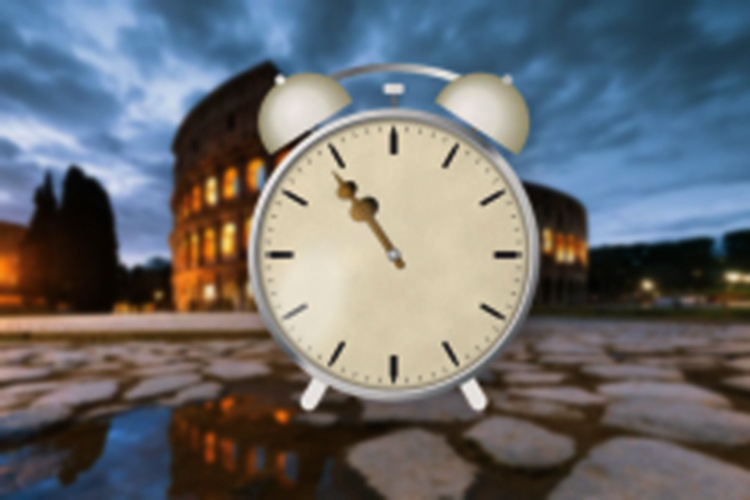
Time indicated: 10:54
